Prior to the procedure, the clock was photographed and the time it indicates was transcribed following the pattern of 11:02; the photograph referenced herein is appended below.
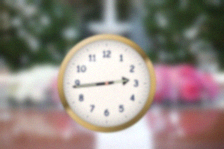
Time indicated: 2:44
